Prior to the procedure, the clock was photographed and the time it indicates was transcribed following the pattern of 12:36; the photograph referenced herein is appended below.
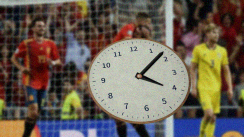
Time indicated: 4:08
